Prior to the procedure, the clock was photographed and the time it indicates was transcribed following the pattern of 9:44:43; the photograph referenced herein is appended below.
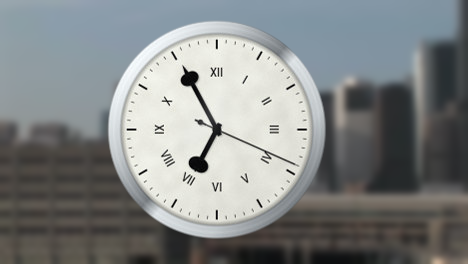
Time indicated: 6:55:19
